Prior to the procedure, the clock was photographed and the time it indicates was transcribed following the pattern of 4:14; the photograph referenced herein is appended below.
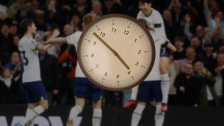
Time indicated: 3:48
